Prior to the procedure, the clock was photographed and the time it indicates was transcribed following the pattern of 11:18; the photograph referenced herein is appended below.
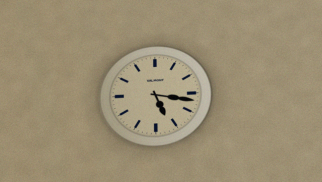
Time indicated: 5:17
